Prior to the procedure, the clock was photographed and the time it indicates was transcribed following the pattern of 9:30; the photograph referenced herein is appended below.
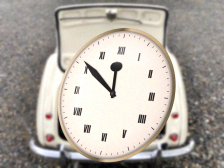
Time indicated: 11:51
